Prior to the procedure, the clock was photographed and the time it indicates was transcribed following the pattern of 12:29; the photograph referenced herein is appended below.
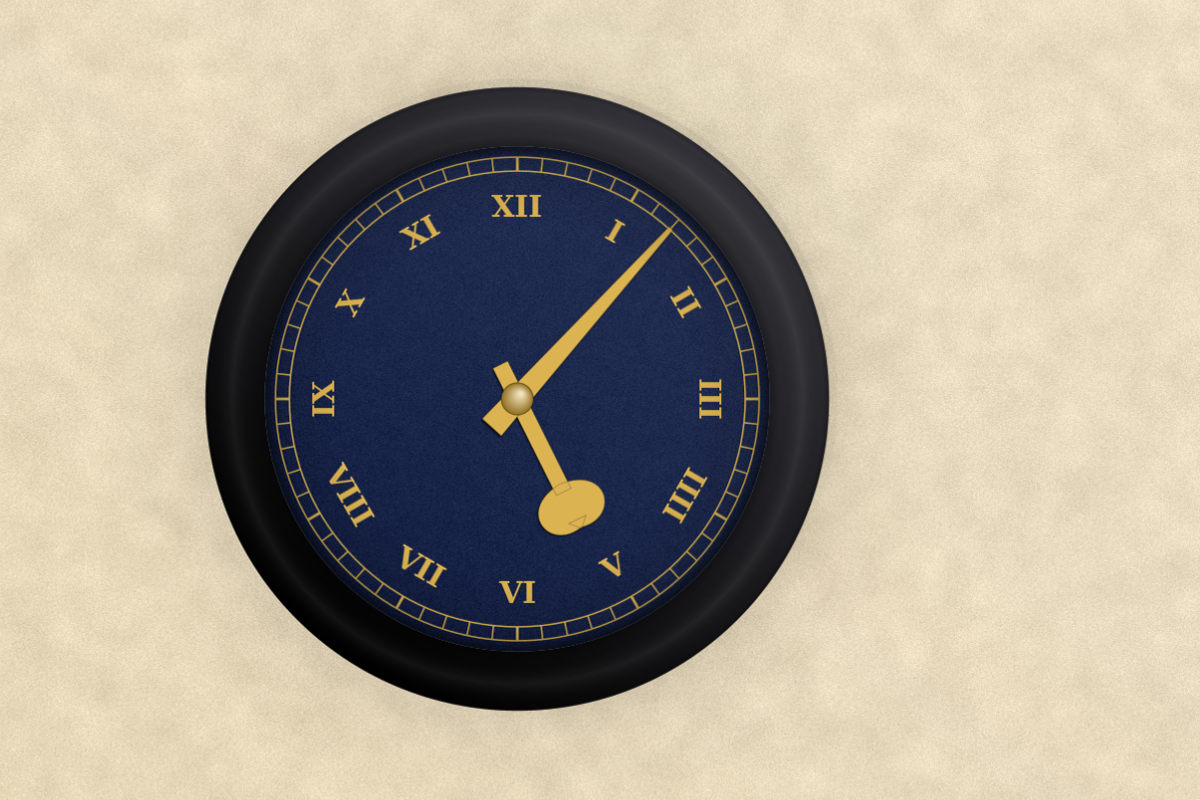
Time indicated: 5:07
